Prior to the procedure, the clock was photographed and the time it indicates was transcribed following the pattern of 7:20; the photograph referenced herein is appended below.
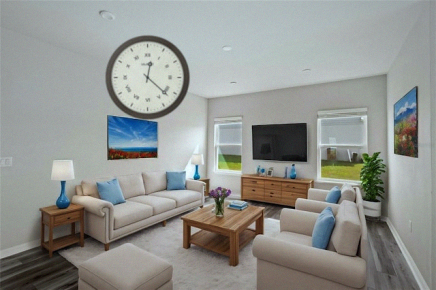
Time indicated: 12:22
